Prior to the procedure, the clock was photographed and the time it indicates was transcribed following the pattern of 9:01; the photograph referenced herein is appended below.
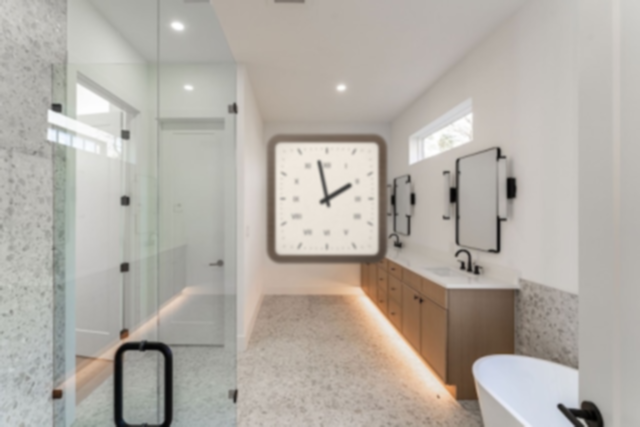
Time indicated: 1:58
